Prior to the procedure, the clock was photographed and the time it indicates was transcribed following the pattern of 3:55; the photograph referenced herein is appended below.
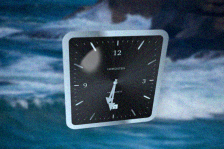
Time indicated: 6:31
